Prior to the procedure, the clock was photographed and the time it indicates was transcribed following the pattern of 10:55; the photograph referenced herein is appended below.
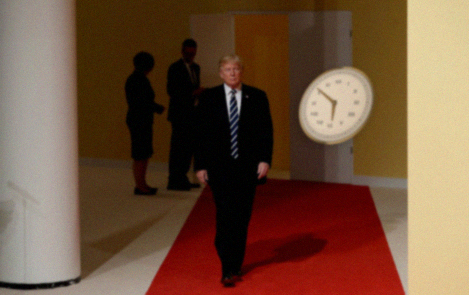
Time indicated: 5:51
